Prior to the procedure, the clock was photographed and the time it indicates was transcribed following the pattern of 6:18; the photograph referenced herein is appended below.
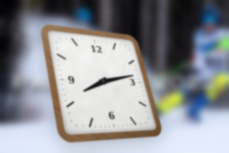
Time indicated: 8:13
